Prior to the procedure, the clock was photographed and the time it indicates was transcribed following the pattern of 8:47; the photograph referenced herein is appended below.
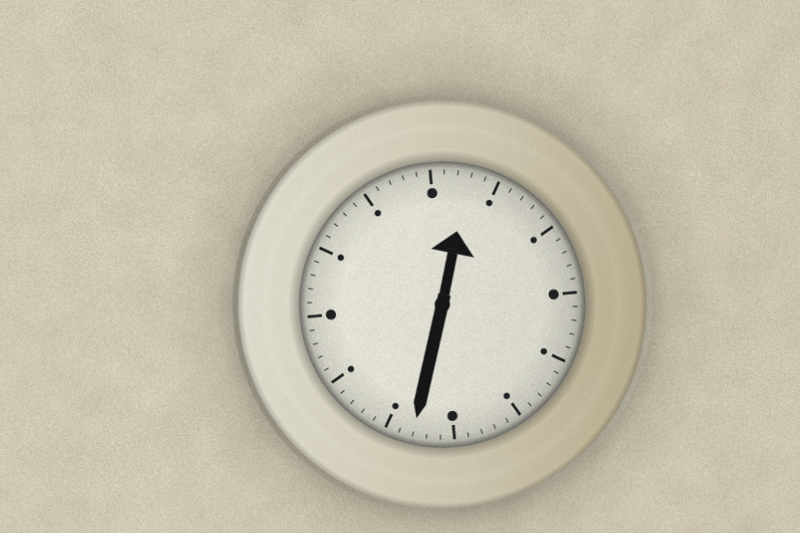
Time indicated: 12:33
